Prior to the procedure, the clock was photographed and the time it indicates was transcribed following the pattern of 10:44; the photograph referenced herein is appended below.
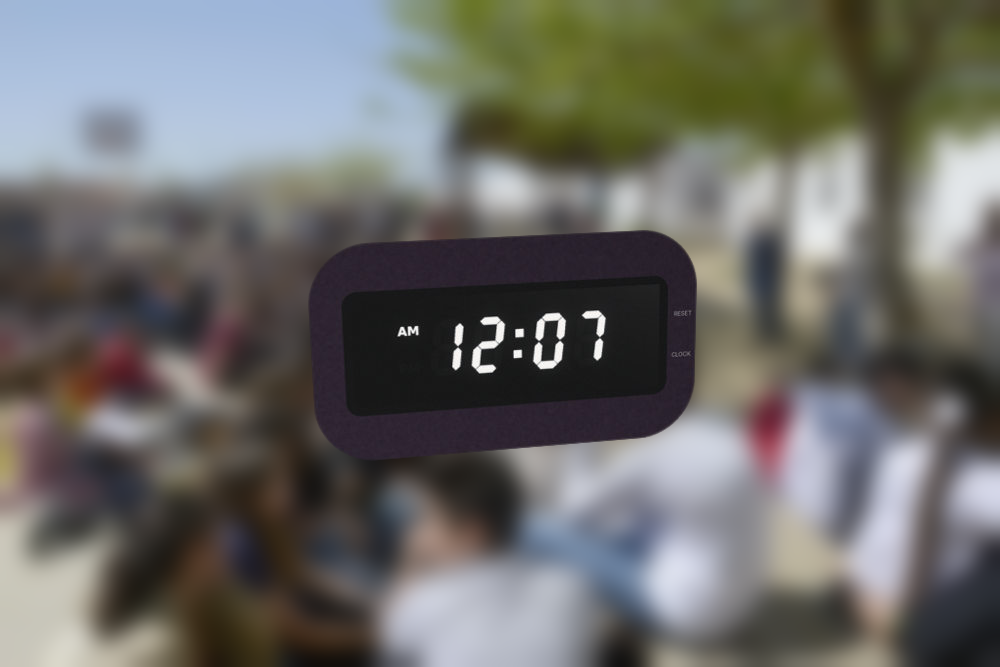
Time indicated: 12:07
